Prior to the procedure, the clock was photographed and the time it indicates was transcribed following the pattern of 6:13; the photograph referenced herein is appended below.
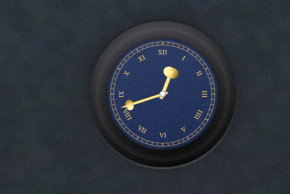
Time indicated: 12:42
